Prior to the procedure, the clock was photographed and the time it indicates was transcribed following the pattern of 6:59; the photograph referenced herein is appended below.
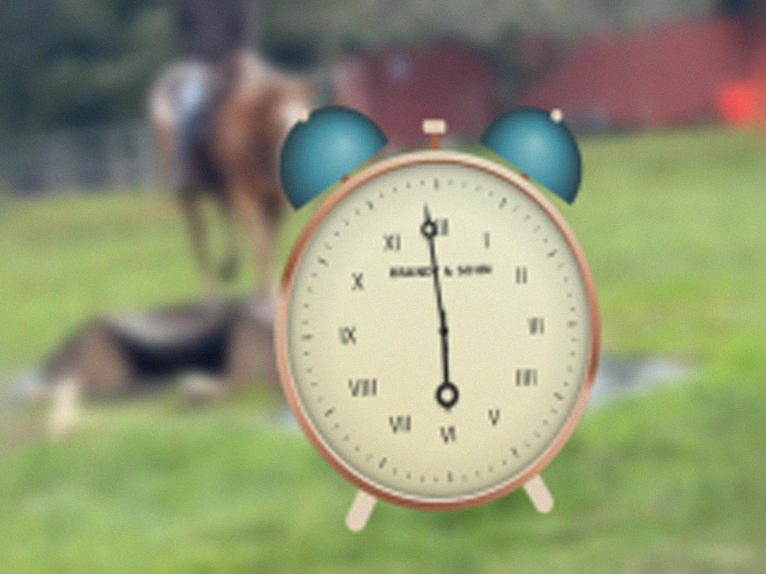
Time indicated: 5:59
